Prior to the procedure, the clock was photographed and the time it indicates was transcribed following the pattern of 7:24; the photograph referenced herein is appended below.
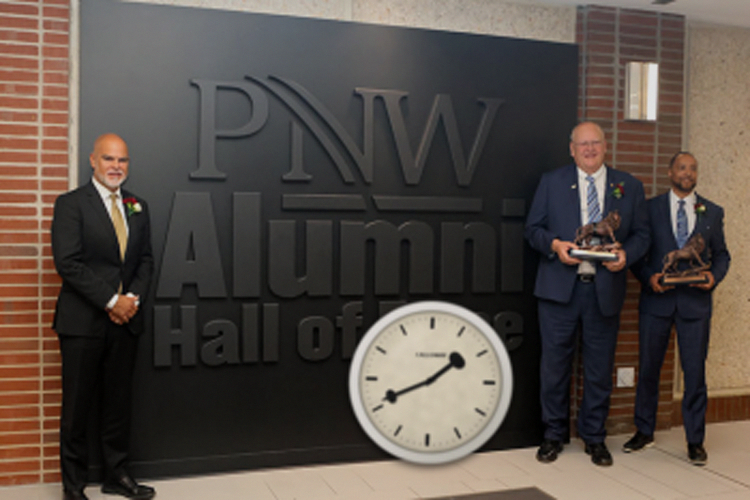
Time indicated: 1:41
